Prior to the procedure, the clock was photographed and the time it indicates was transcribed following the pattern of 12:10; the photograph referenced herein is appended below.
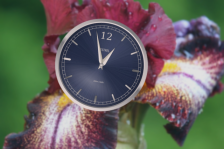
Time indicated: 12:57
